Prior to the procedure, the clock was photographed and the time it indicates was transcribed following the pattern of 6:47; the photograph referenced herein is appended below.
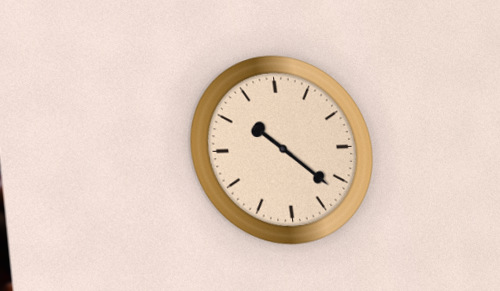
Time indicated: 10:22
